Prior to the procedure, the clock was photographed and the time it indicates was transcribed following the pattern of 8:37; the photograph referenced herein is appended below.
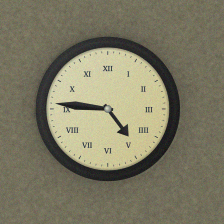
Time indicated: 4:46
